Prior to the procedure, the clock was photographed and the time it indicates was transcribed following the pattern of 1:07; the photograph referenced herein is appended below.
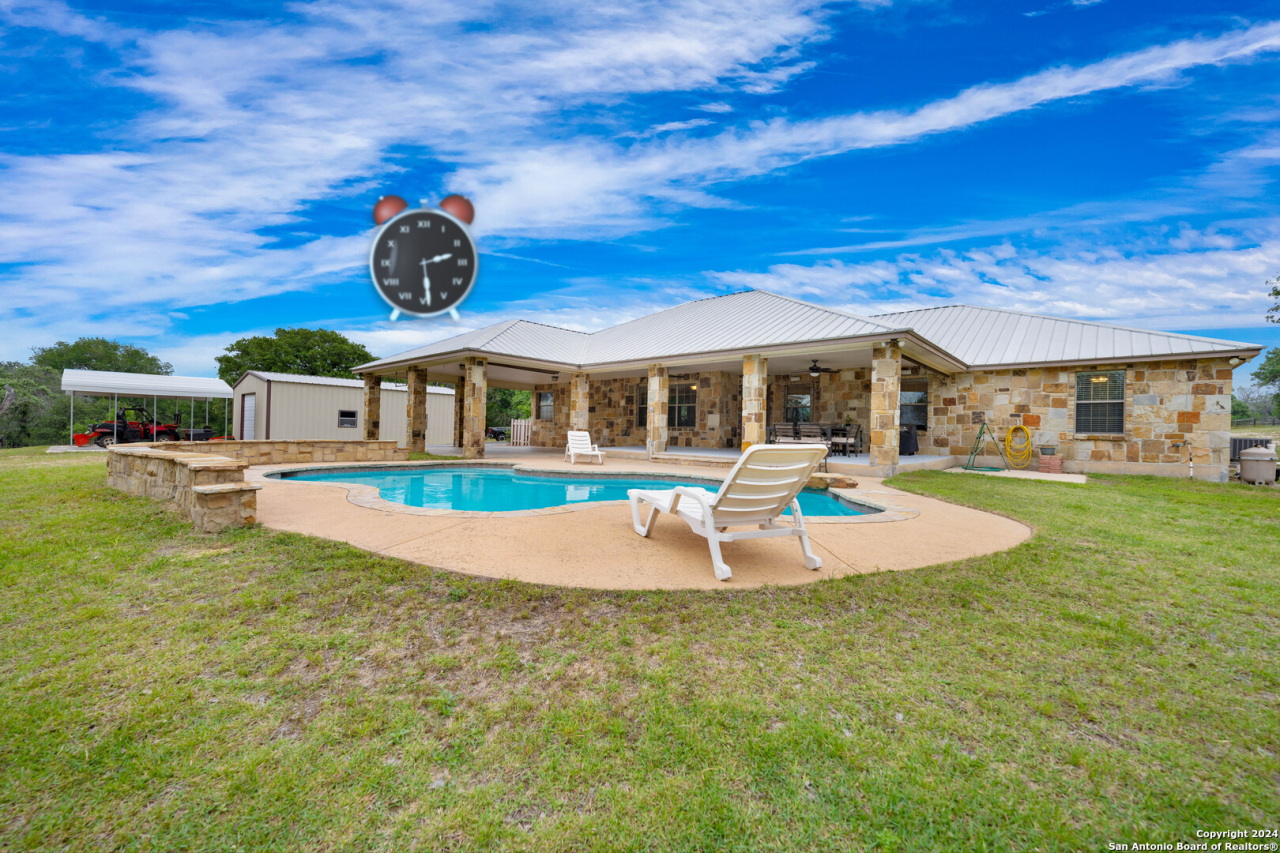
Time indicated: 2:29
